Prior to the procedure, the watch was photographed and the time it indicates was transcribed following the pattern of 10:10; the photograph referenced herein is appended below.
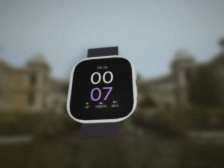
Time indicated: 0:07
